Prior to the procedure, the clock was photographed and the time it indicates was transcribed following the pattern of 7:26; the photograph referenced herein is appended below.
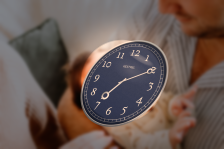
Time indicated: 7:10
